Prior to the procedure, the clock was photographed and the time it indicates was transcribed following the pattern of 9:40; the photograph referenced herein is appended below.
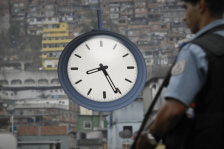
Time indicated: 8:26
